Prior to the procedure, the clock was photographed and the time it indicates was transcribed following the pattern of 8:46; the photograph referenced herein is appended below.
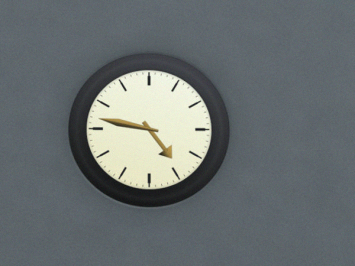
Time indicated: 4:47
